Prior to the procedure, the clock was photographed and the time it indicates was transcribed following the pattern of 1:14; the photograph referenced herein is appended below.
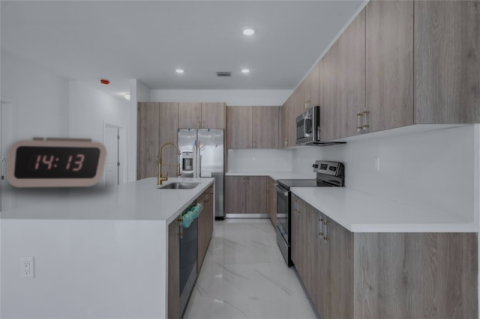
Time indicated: 14:13
